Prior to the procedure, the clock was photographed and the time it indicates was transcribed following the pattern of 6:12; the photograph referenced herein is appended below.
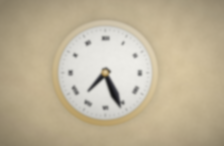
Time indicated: 7:26
